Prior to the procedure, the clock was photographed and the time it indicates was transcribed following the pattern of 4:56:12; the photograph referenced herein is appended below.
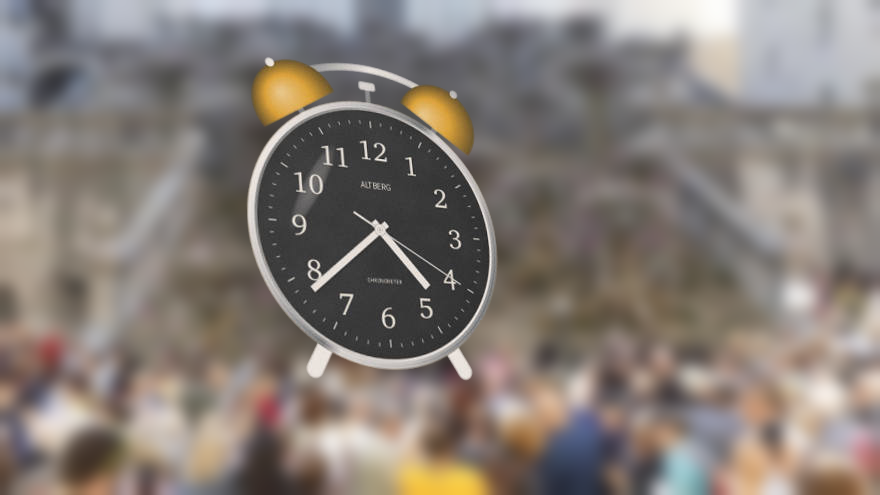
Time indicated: 4:38:20
